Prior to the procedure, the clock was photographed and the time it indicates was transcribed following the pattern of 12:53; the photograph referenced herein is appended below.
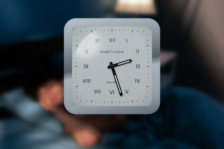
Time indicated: 2:27
